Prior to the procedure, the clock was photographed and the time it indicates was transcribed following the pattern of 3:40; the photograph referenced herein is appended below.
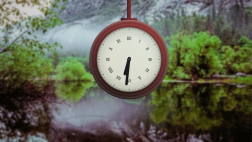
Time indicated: 6:31
